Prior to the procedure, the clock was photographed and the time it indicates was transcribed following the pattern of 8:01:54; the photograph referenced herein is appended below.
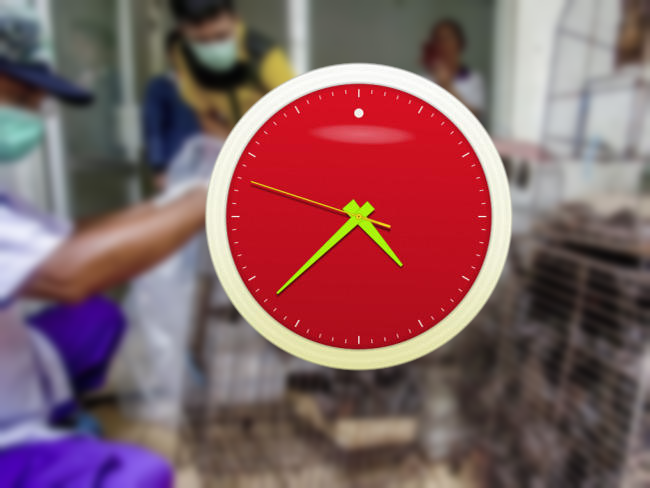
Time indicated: 4:37:48
